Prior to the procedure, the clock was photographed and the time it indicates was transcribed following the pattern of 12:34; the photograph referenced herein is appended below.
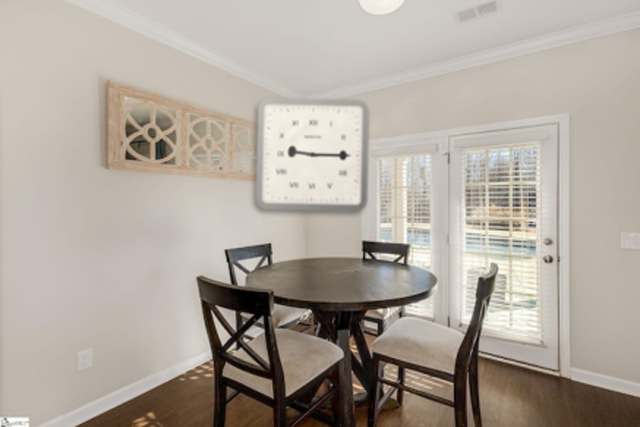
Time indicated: 9:15
